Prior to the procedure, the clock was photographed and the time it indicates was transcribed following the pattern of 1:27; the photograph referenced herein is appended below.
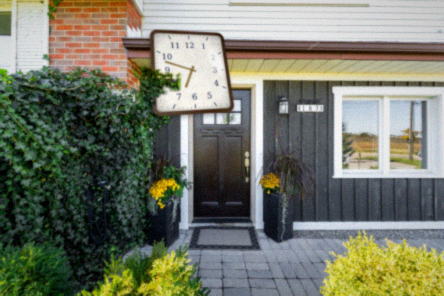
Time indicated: 6:48
